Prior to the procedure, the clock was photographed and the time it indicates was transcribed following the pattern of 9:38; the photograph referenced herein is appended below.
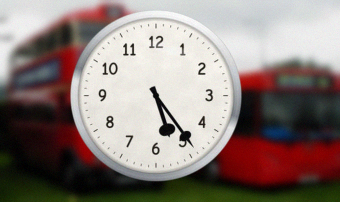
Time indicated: 5:24
